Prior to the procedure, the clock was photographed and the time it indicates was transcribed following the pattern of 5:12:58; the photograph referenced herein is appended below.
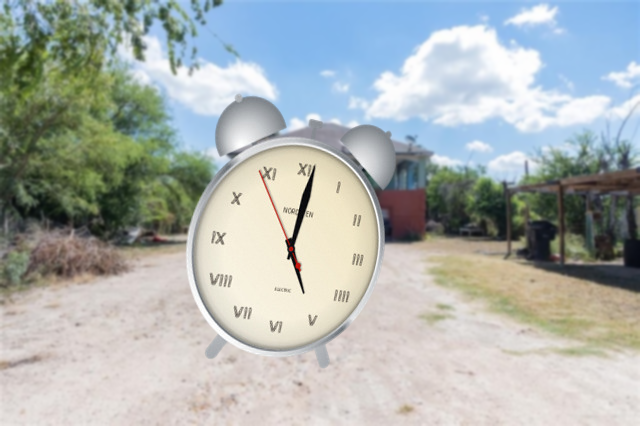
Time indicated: 5:00:54
